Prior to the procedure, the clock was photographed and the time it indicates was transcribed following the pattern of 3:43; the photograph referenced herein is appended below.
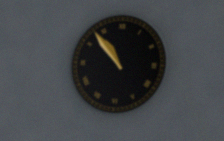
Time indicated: 10:53
